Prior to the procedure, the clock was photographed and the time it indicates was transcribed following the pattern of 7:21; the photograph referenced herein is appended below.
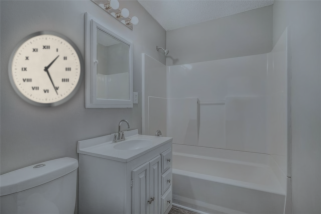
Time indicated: 1:26
